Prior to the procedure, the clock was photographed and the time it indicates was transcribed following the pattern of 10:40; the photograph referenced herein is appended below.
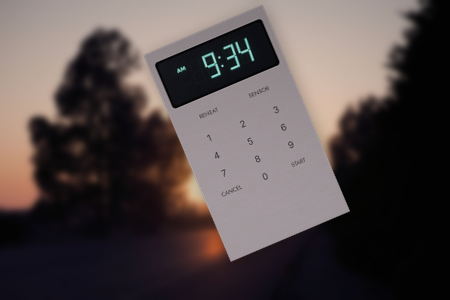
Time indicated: 9:34
